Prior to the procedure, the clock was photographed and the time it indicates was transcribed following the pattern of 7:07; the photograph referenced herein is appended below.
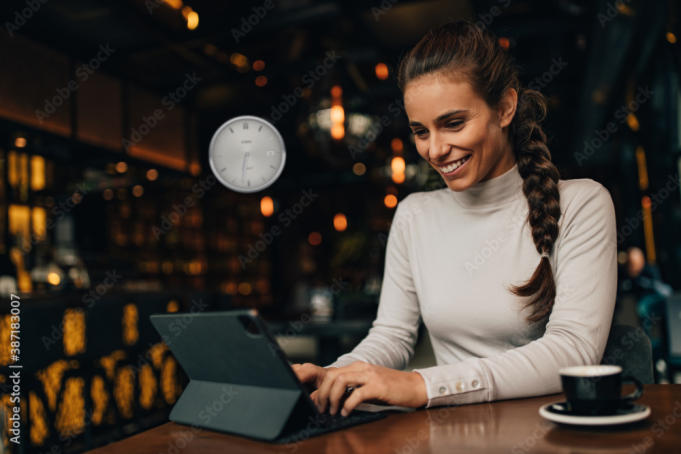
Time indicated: 6:32
